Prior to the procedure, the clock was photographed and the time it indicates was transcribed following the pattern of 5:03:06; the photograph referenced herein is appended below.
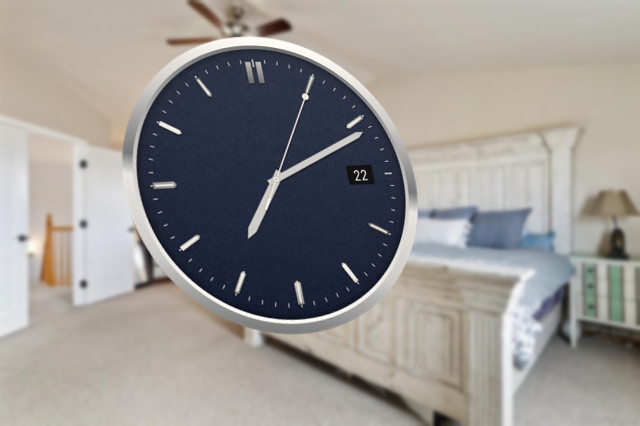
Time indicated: 7:11:05
